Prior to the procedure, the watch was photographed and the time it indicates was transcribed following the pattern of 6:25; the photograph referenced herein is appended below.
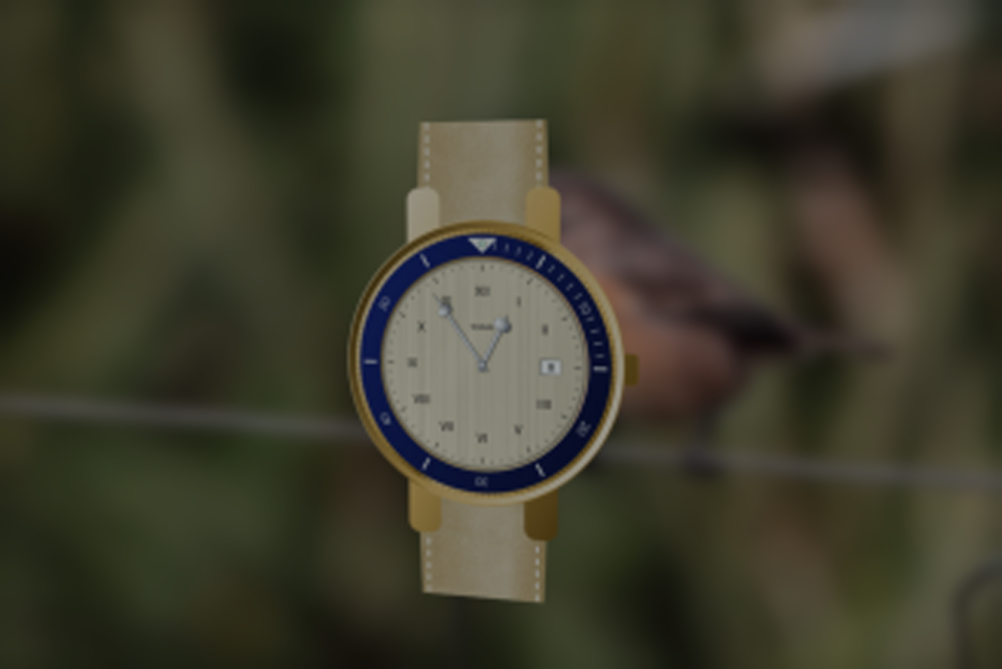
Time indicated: 12:54
